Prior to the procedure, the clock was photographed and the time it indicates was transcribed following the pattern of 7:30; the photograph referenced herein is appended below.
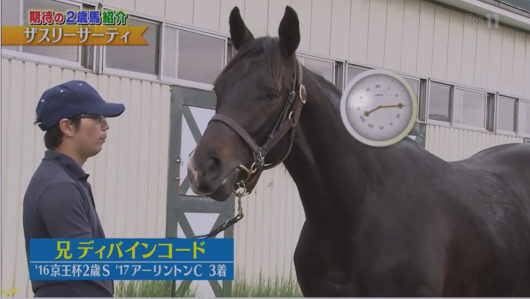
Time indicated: 8:15
